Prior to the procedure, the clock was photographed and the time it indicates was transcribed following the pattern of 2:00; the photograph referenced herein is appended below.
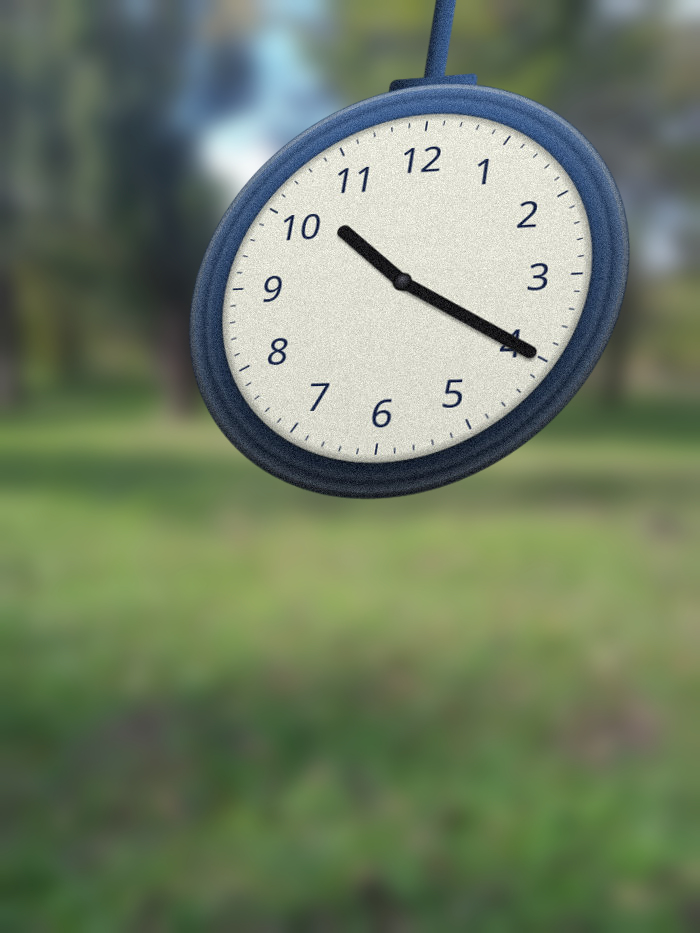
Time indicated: 10:20
